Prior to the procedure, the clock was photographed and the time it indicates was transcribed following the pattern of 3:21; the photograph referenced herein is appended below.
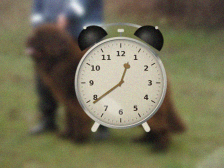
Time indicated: 12:39
